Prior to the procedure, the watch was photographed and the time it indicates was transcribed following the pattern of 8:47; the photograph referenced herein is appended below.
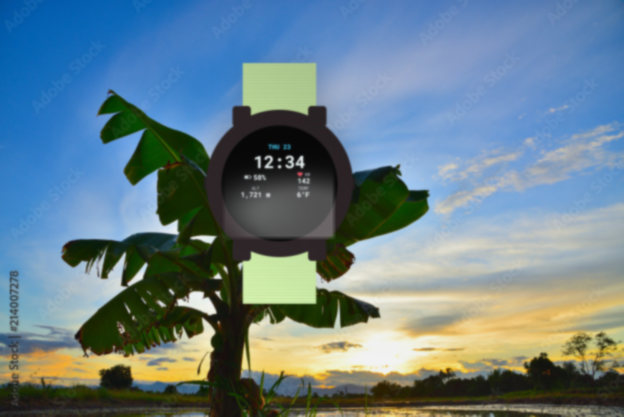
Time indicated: 12:34
